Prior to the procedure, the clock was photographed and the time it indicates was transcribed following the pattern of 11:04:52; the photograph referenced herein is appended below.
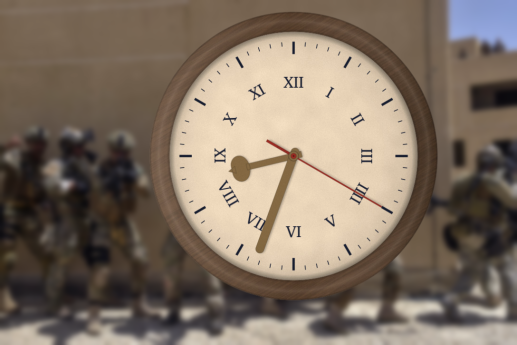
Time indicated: 8:33:20
